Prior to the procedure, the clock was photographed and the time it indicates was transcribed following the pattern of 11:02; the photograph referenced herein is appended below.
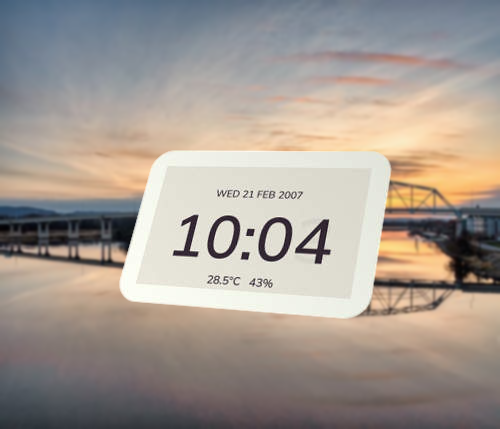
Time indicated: 10:04
